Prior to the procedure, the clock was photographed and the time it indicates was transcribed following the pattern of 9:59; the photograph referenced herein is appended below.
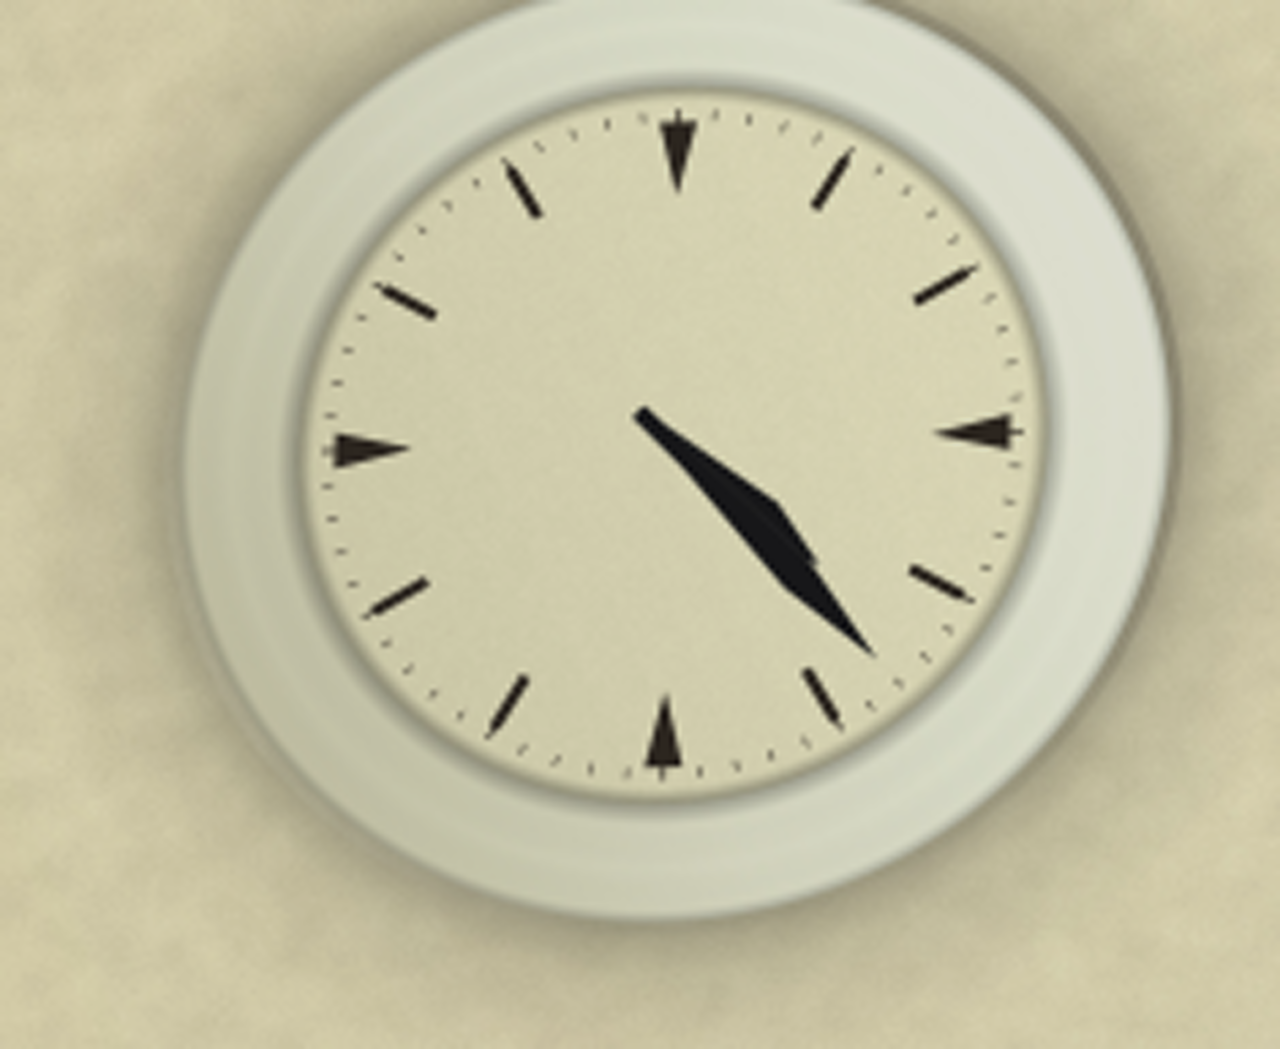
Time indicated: 4:23
